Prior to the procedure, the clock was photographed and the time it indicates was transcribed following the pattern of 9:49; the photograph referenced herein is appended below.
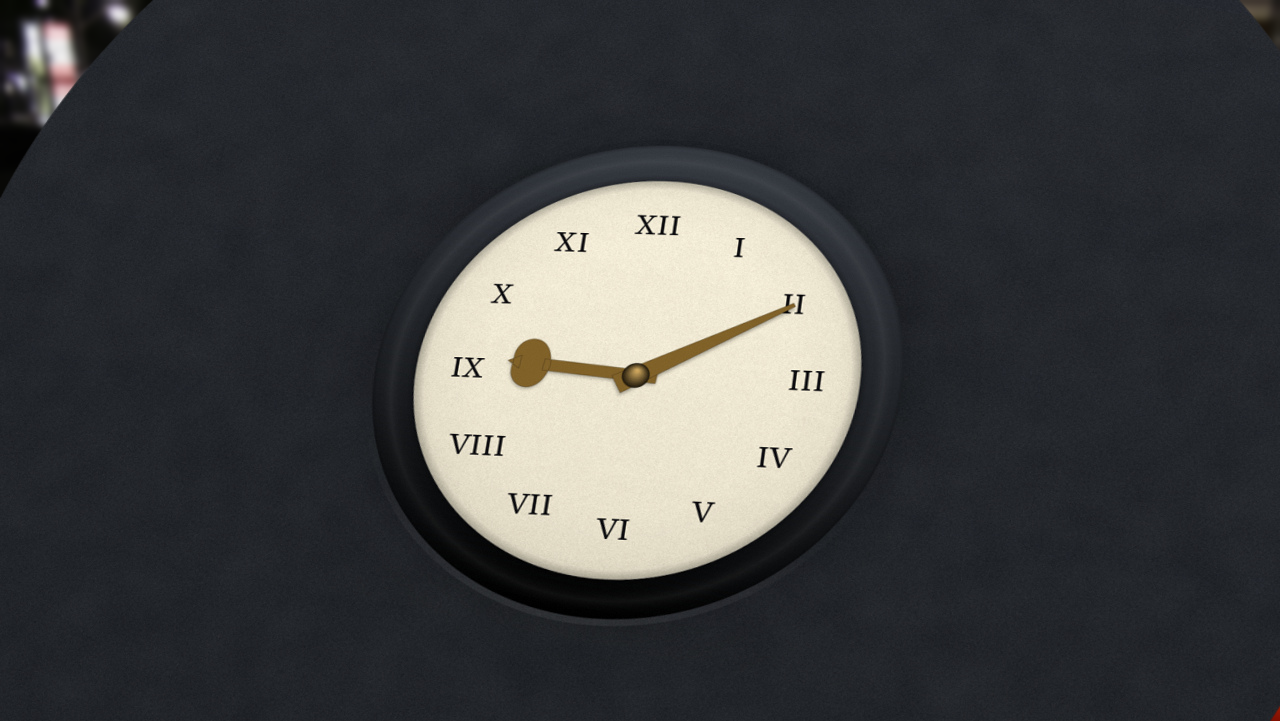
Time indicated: 9:10
